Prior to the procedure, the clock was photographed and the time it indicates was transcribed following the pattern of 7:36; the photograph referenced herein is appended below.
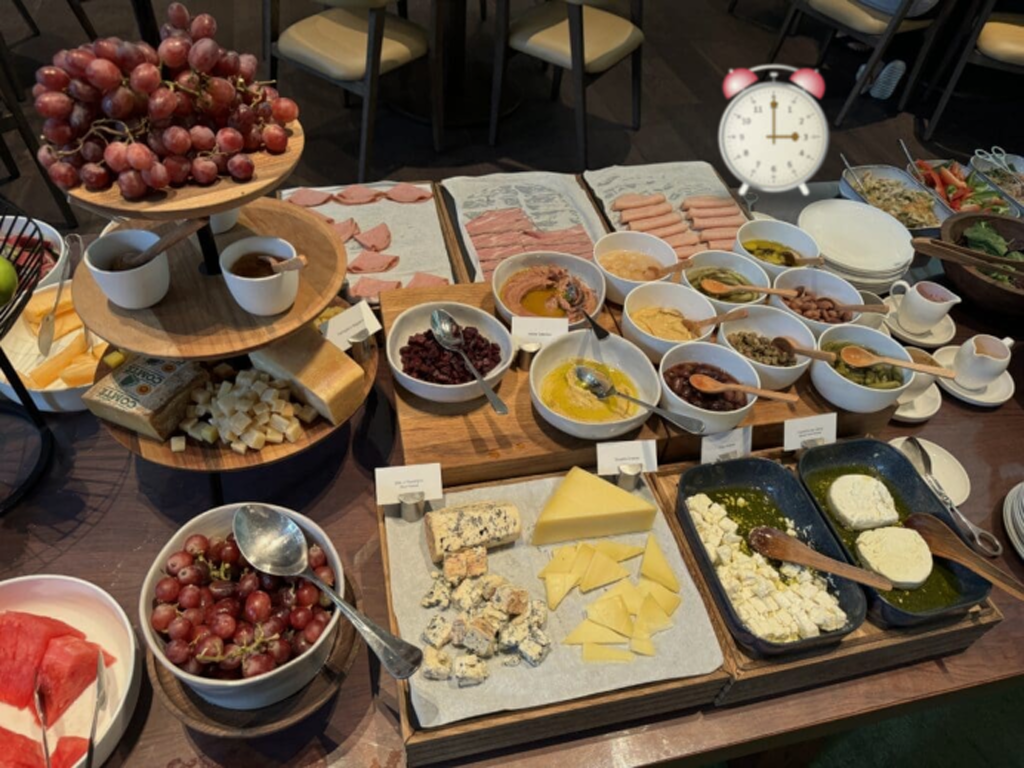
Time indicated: 3:00
